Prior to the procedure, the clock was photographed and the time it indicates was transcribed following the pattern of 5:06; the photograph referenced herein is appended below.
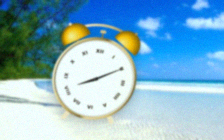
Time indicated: 8:10
